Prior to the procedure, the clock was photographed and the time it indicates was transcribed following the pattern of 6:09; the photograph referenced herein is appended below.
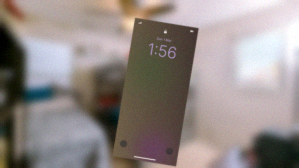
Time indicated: 1:56
